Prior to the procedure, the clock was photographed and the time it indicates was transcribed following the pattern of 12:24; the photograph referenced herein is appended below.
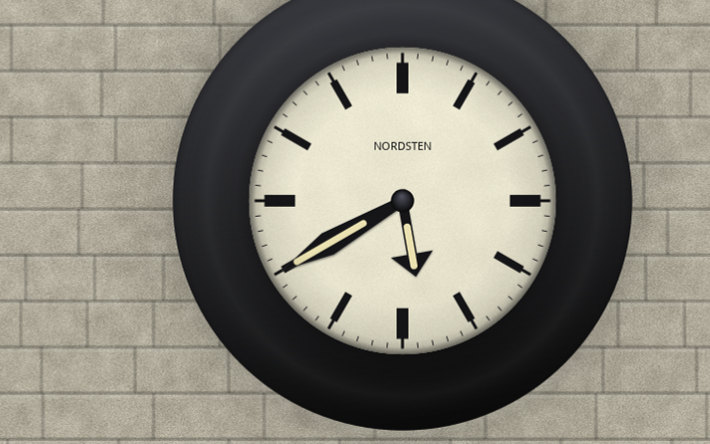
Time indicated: 5:40
